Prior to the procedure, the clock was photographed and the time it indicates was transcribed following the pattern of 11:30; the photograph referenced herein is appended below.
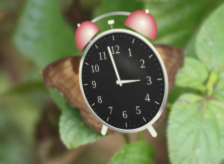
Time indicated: 2:58
